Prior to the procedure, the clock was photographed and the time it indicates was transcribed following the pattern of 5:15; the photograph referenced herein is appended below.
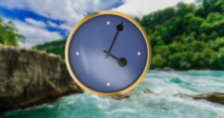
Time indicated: 4:04
